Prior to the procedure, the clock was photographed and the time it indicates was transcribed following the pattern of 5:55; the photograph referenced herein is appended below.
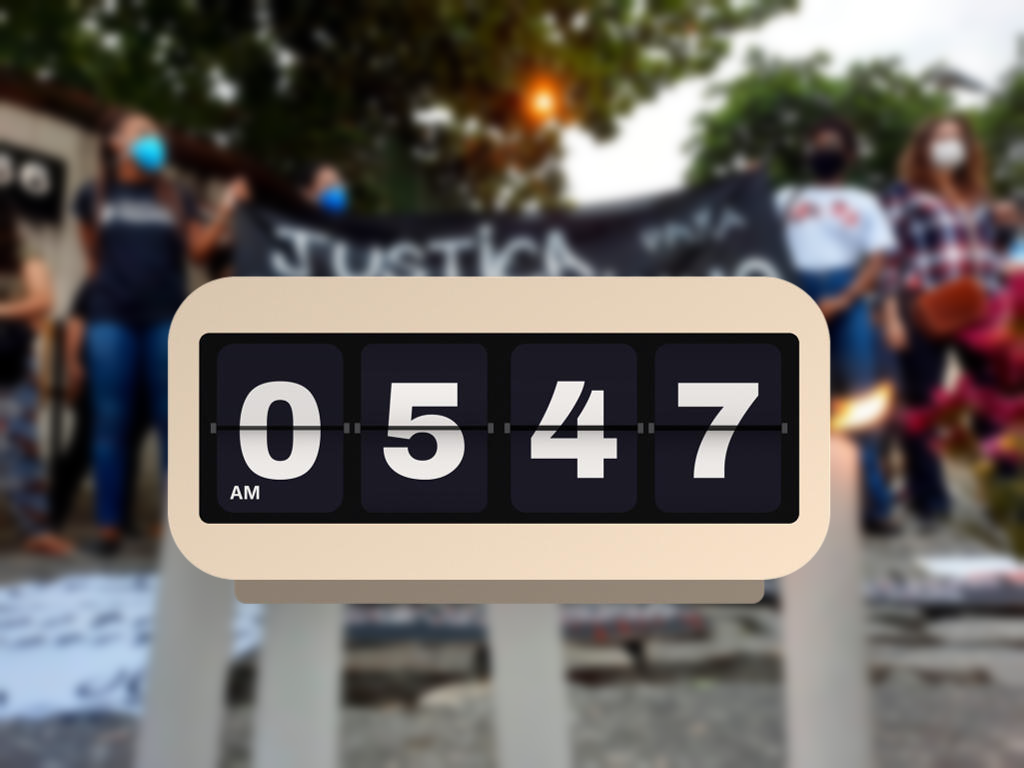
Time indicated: 5:47
